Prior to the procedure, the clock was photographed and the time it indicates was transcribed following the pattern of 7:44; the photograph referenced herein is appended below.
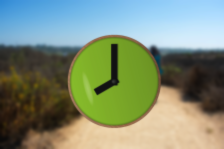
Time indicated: 8:00
